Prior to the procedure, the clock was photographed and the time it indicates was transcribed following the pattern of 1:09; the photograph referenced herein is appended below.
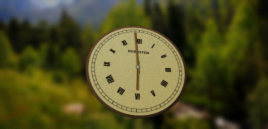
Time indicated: 5:59
